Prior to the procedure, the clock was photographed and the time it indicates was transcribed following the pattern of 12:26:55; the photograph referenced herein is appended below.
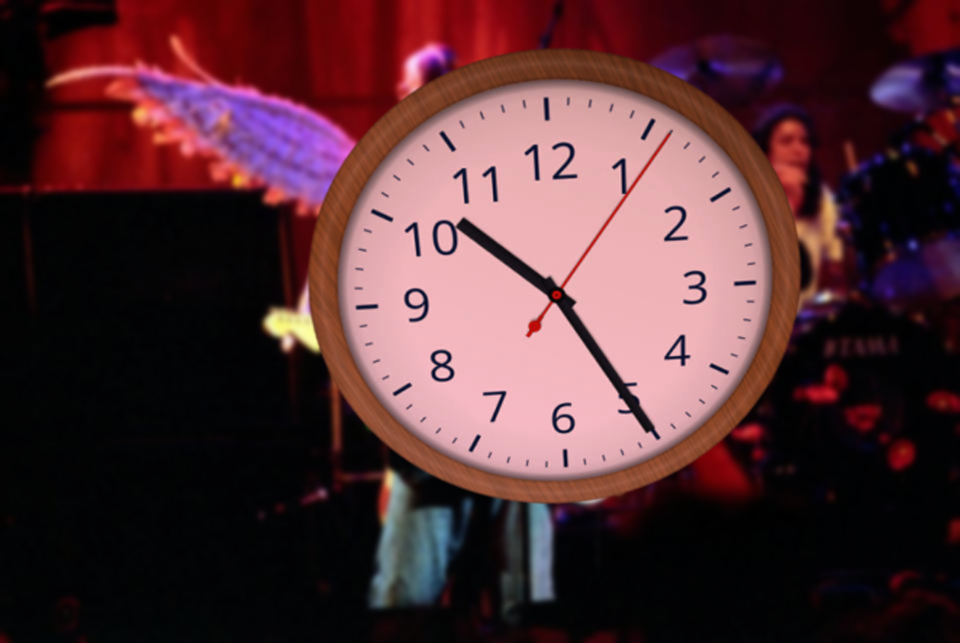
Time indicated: 10:25:06
